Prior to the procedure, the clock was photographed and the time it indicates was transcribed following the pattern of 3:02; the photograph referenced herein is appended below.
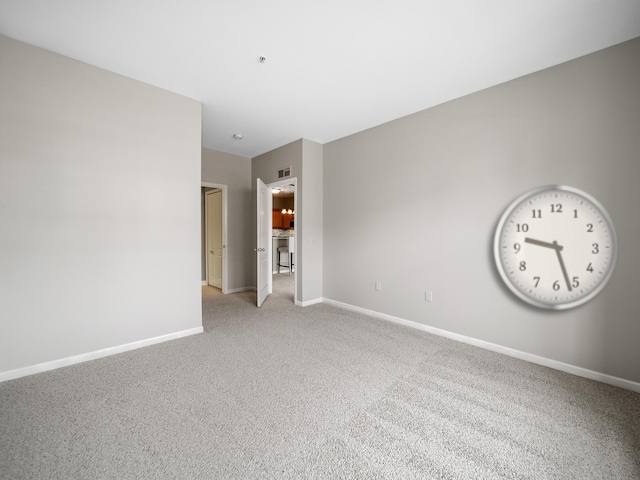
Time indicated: 9:27
